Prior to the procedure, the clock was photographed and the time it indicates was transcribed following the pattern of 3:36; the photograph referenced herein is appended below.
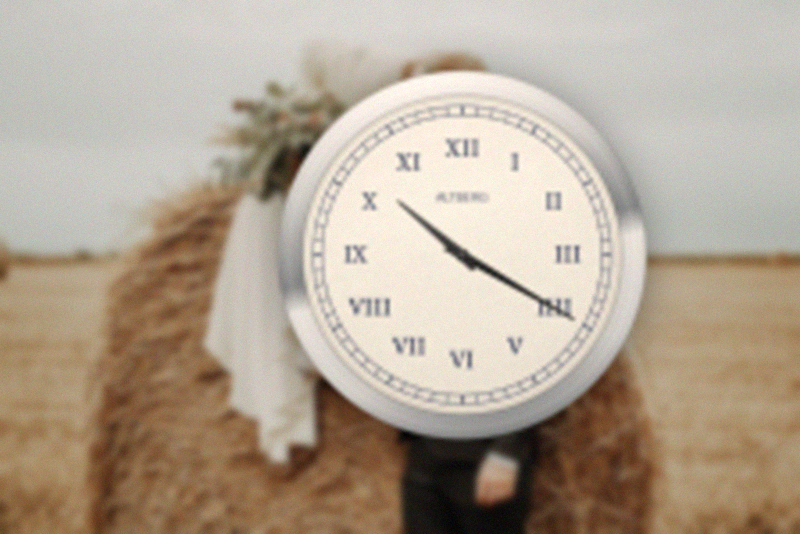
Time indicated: 10:20
